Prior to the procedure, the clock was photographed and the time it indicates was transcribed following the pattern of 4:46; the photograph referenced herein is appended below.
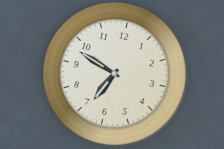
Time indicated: 6:48
